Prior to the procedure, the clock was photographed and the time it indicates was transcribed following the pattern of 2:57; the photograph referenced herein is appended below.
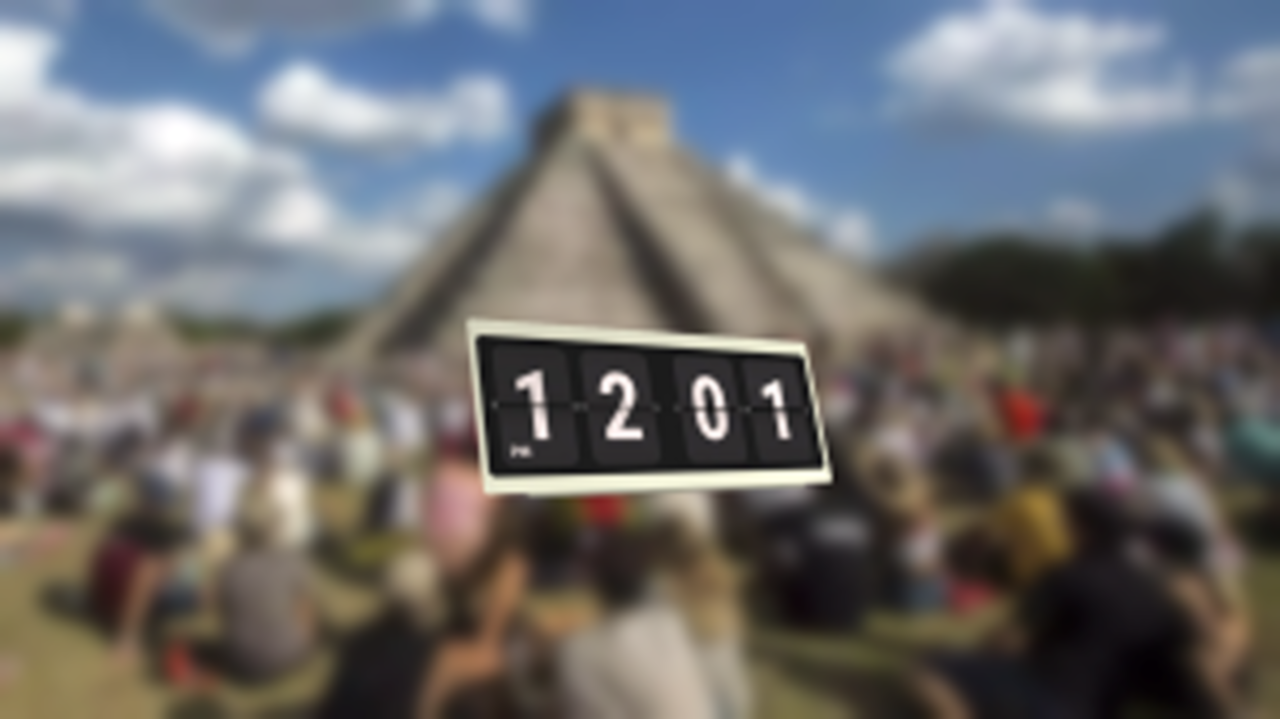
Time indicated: 12:01
